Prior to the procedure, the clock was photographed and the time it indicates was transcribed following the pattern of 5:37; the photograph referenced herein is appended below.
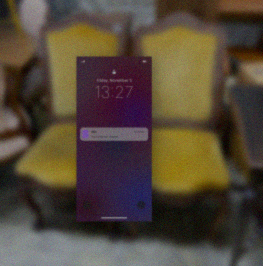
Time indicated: 13:27
